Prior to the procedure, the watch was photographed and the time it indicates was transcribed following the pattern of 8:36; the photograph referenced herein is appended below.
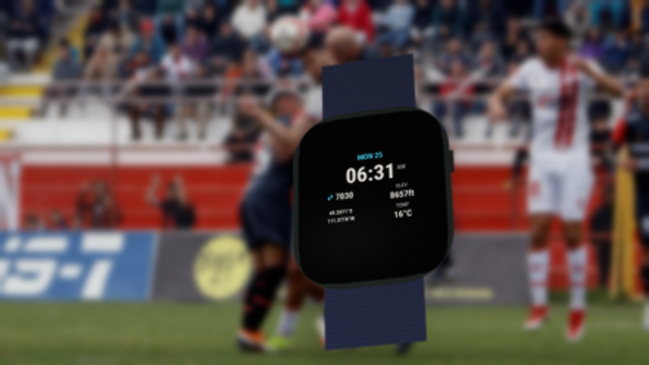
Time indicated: 6:31
